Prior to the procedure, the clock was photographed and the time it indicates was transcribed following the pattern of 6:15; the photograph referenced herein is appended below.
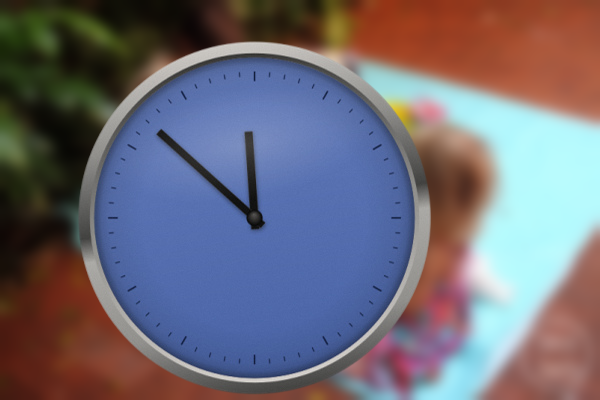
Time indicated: 11:52
